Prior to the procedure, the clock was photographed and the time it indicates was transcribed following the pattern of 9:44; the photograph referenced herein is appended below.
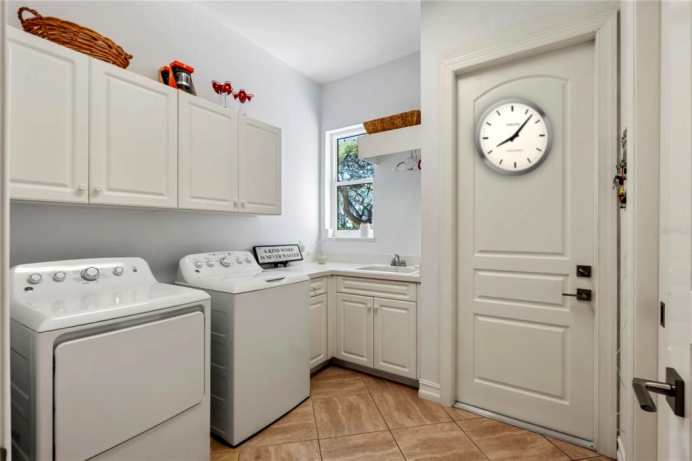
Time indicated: 8:07
